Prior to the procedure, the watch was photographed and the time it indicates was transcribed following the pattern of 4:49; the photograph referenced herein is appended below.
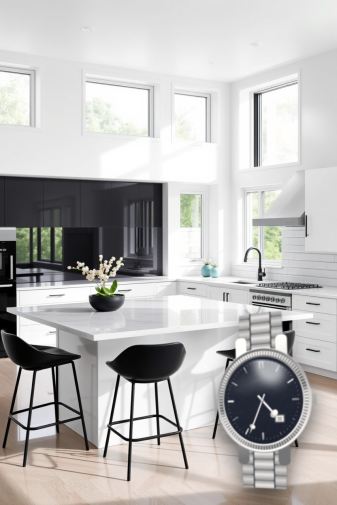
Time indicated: 4:34
